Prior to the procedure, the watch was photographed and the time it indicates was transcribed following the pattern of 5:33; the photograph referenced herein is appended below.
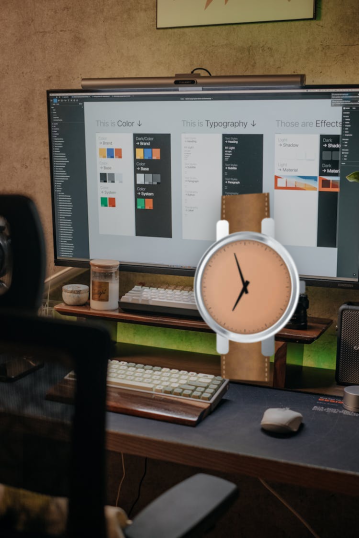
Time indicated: 6:57
